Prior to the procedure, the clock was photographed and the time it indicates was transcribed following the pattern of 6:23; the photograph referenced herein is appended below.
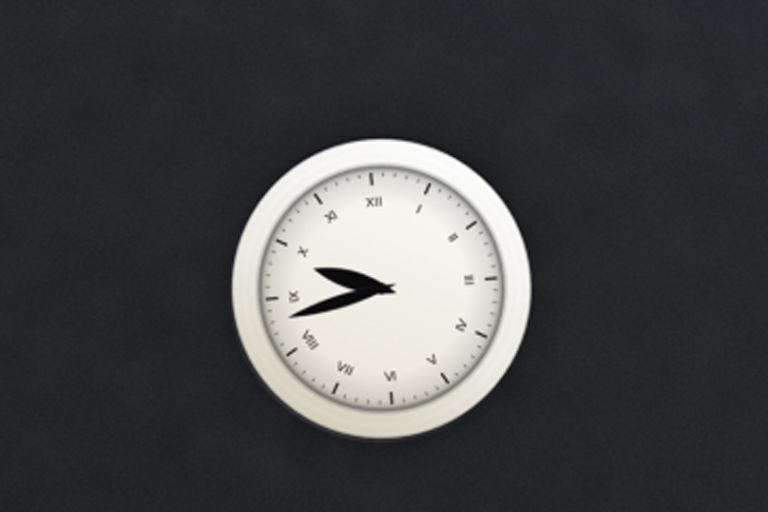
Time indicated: 9:43
